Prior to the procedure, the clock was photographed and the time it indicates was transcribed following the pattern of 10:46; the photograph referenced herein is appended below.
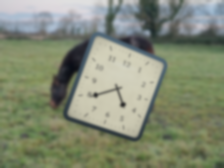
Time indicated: 4:39
